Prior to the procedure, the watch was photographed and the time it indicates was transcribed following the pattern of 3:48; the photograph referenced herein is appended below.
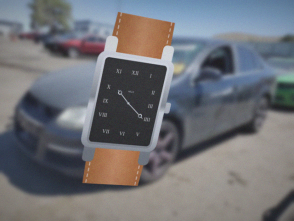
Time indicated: 10:21
